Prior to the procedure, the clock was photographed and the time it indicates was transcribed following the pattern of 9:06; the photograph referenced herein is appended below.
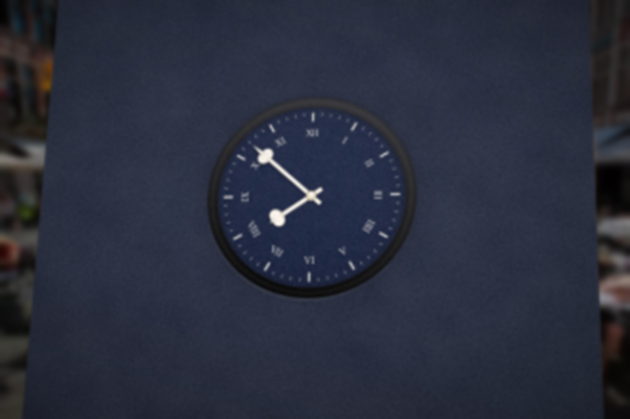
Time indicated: 7:52
